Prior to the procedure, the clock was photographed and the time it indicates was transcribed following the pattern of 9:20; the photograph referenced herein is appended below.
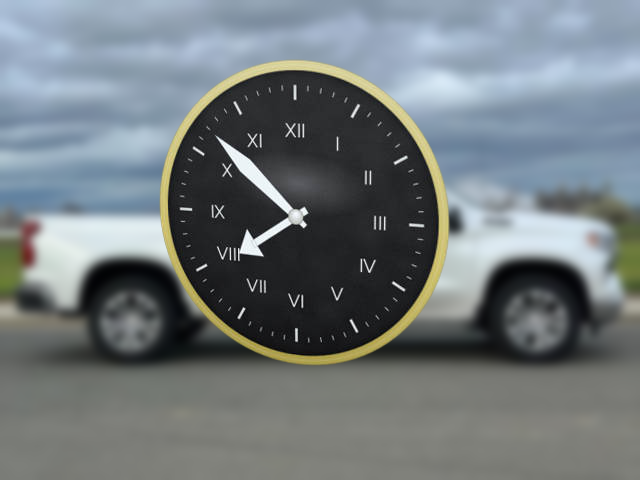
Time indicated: 7:52
